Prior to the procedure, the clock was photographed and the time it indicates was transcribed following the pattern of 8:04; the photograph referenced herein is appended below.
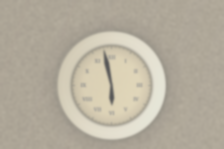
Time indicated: 5:58
